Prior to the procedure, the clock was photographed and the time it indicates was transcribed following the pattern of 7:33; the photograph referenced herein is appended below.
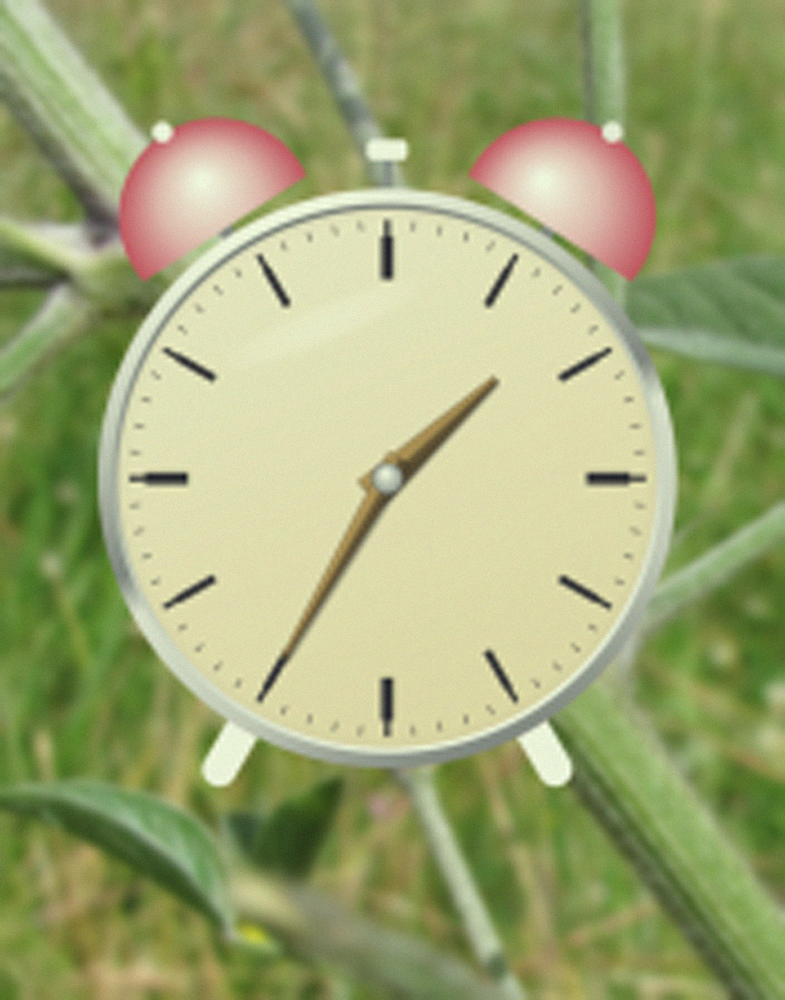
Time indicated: 1:35
